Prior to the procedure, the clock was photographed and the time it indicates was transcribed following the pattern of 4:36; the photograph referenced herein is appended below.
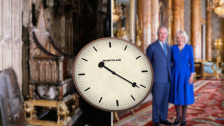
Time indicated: 10:21
